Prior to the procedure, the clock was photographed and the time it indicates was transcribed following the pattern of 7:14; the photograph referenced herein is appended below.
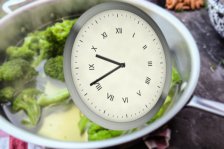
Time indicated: 9:41
